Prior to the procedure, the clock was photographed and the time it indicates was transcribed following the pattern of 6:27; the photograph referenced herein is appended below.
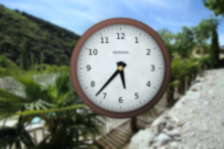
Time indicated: 5:37
